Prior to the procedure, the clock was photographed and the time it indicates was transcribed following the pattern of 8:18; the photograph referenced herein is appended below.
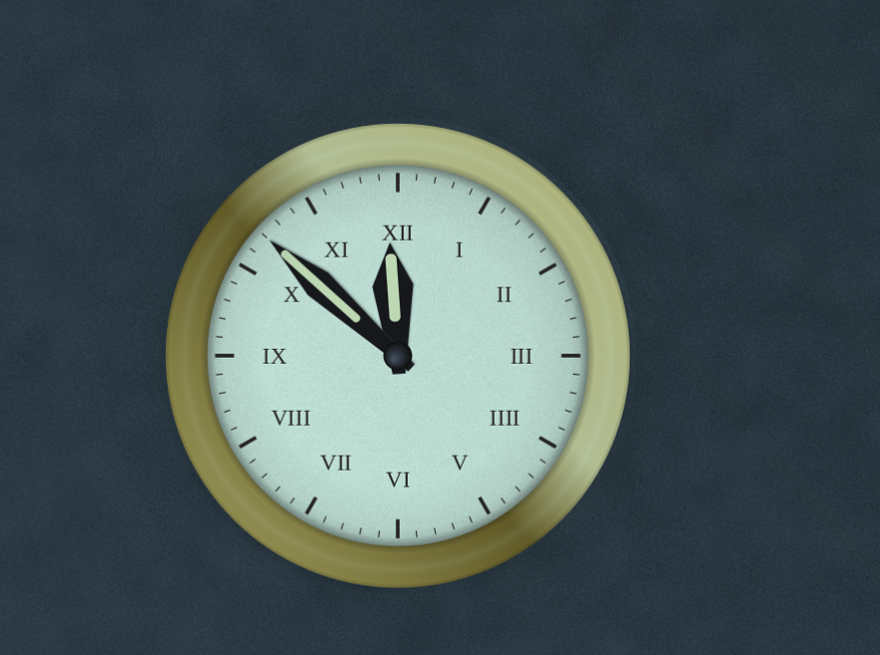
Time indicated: 11:52
